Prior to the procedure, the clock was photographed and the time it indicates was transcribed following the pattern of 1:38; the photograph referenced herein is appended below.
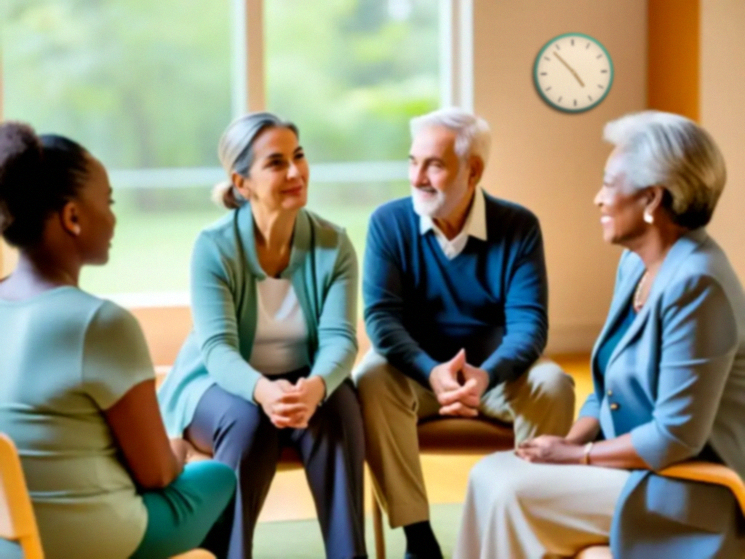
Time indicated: 4:53
